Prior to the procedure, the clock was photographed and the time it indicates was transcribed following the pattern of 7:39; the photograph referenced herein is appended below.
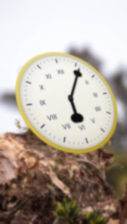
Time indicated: 6:06
